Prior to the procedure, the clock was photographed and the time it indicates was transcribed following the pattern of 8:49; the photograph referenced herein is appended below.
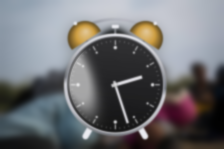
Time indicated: 2:27
